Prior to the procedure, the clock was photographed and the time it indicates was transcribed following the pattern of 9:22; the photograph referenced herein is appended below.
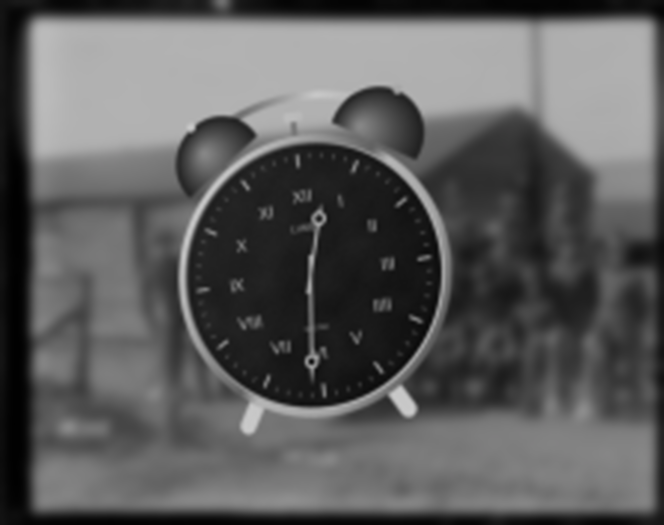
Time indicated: 12:31
